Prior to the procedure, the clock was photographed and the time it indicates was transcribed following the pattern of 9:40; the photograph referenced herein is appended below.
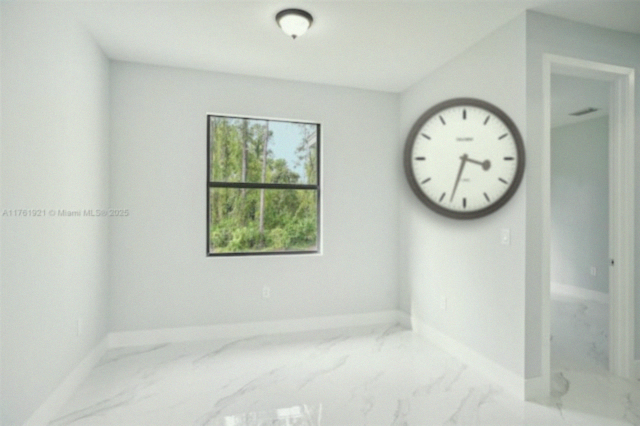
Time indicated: 3:33
